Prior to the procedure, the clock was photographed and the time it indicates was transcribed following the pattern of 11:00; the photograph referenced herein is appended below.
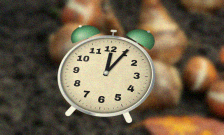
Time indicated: 12:05
